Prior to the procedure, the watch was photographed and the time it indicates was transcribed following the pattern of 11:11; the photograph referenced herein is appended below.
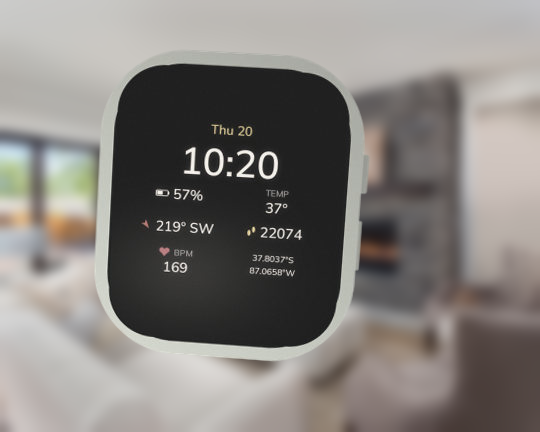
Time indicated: 10:20
